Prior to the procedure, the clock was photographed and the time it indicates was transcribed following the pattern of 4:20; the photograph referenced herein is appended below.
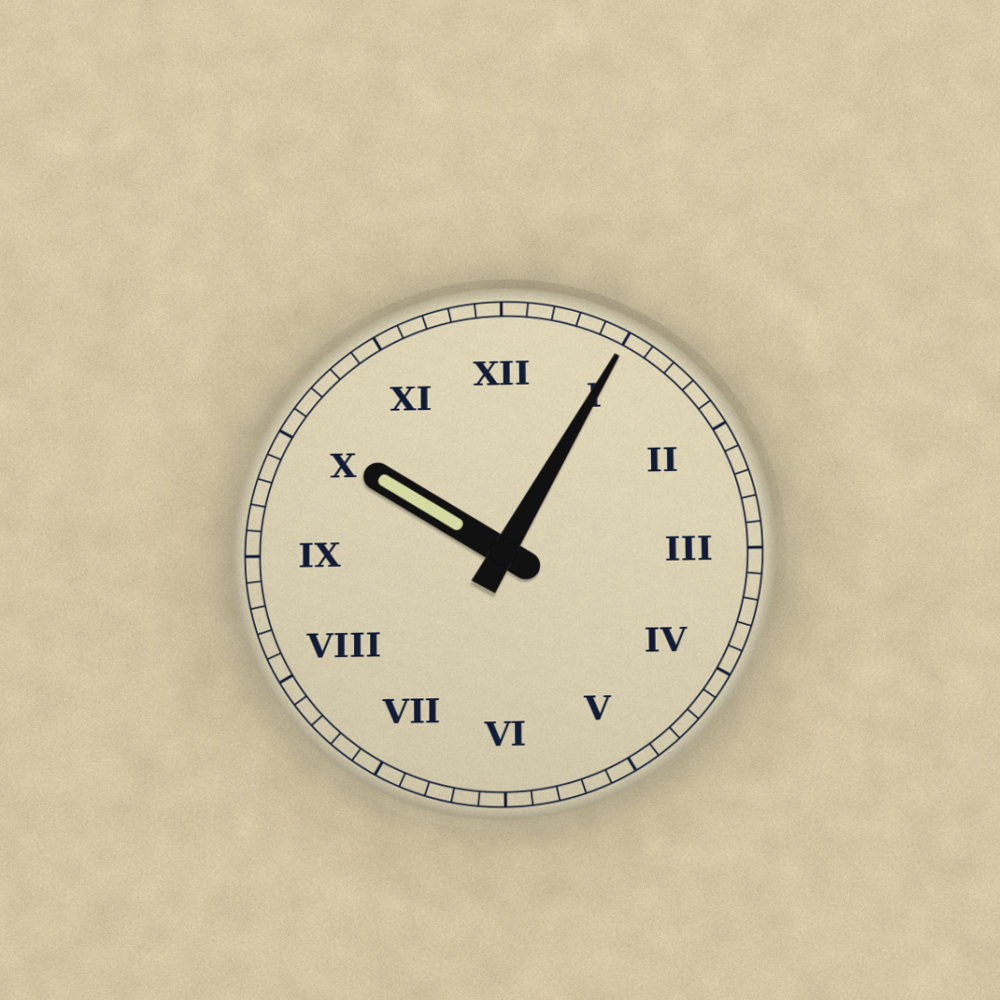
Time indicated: 10:05
